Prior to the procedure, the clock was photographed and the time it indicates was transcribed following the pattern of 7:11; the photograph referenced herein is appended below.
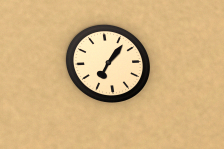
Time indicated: 7:07
